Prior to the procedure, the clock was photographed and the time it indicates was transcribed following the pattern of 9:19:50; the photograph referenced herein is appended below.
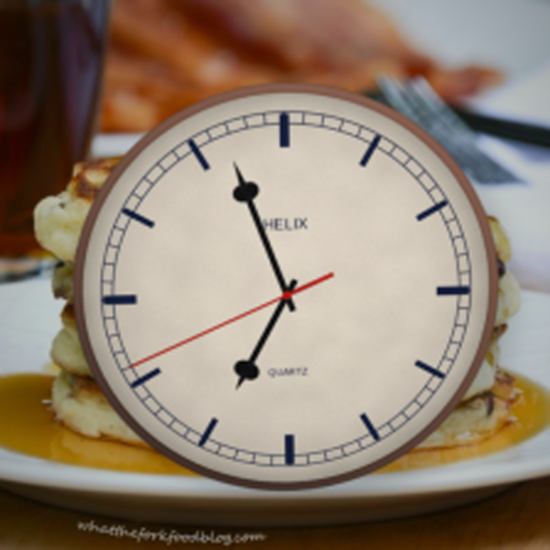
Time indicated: 6:56:41
